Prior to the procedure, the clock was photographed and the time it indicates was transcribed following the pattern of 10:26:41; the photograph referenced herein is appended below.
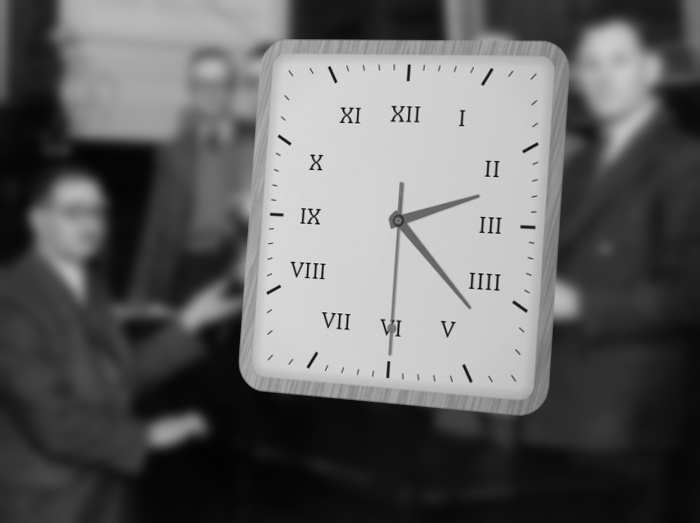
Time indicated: 2:22:30
